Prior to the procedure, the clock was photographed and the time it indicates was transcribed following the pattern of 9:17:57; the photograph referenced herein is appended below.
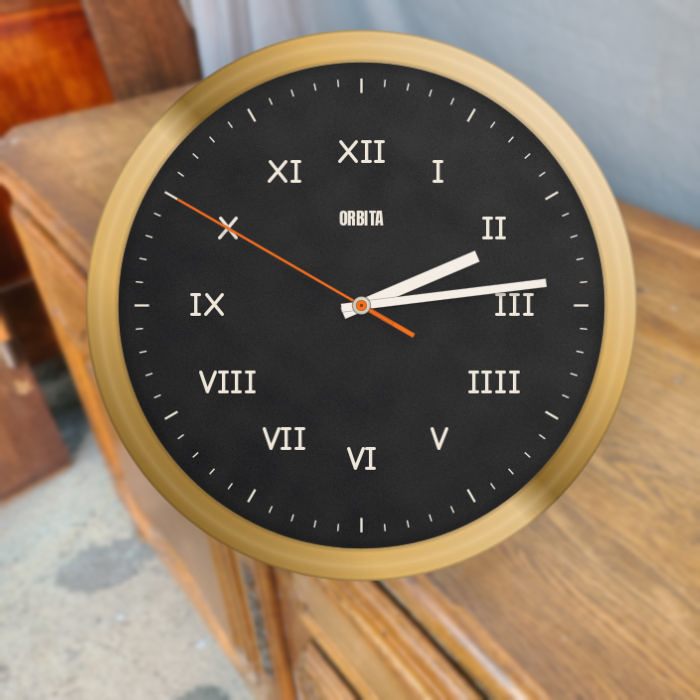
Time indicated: 2:13:50
